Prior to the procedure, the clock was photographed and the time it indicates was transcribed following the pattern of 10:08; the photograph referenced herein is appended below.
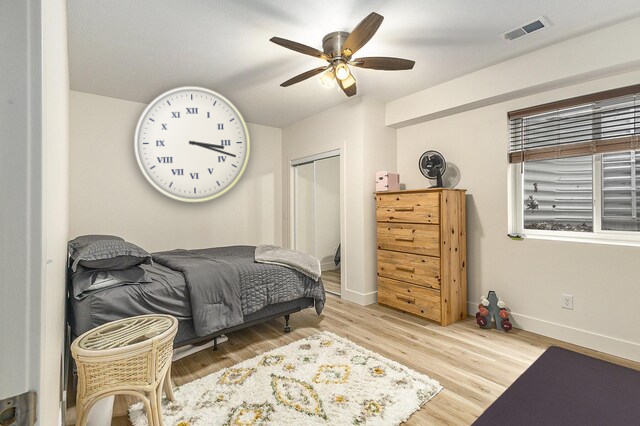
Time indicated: 3:18
